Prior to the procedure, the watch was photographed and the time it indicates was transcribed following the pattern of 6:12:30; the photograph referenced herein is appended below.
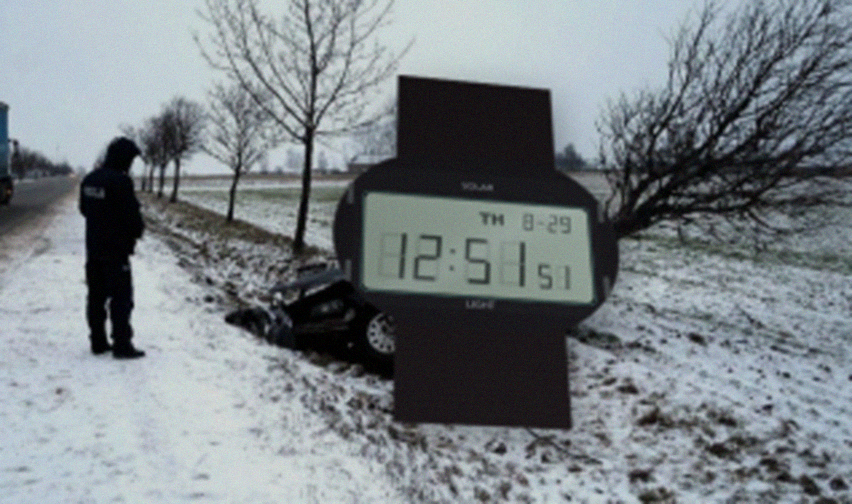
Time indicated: 12:51:51
